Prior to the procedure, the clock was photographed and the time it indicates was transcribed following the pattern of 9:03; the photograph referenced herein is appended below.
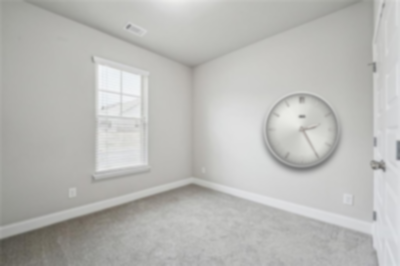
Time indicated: 2:25
